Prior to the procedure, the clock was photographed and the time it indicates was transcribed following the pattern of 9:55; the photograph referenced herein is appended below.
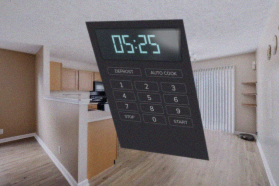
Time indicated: 5:25
